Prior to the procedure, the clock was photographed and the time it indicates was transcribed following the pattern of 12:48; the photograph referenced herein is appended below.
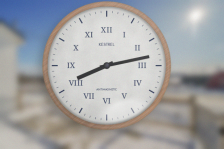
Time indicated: 8:13
